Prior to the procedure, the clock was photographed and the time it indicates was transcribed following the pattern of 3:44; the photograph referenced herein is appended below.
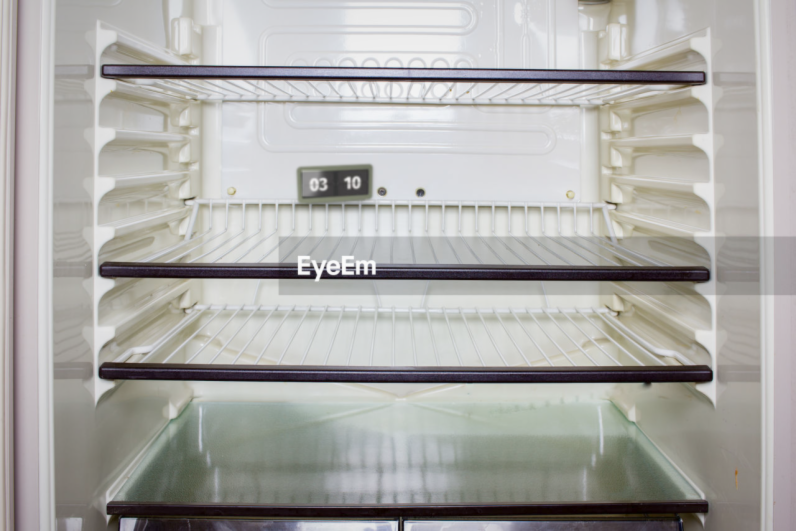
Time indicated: 3:10
